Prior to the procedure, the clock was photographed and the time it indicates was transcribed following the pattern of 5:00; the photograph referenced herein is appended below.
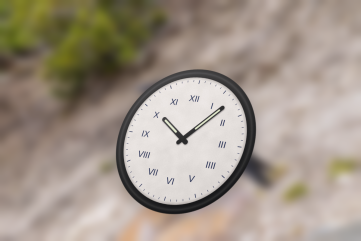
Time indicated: 10:07
